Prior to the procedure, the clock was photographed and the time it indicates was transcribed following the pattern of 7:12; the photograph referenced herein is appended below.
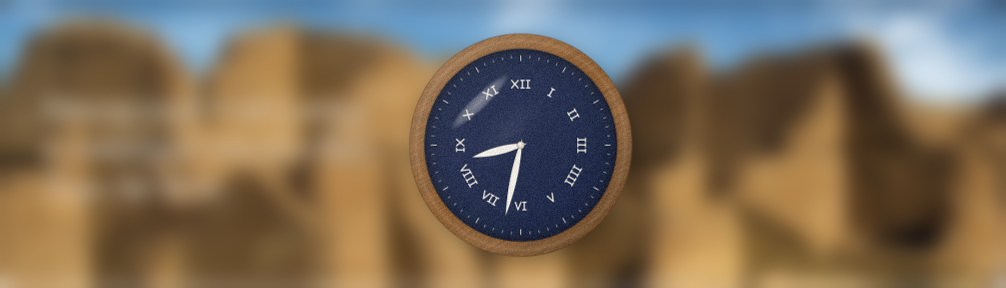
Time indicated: 8:32
